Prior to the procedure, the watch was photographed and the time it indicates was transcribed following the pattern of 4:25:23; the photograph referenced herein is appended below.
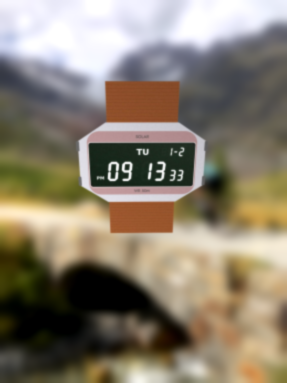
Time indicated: 9:13:33
